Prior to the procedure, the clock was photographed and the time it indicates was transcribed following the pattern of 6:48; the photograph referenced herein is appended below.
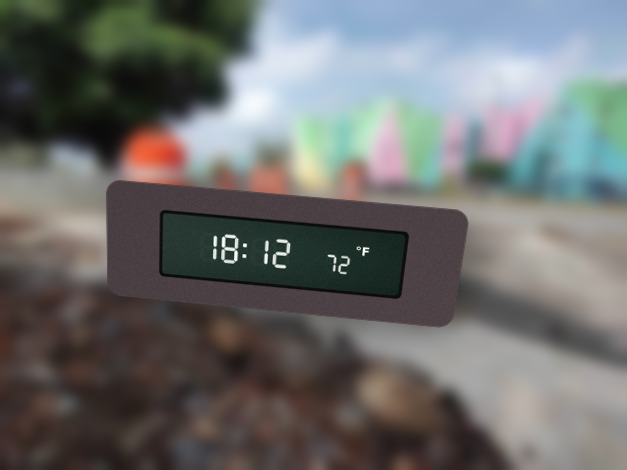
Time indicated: 18:12
